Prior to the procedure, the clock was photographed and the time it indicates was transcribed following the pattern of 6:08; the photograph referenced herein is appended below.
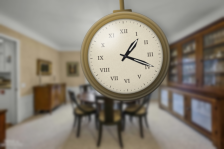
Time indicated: 1:19
